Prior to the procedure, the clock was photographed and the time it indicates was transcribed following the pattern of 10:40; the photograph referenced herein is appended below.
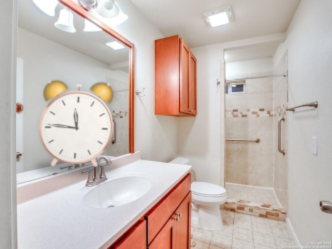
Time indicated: 11:46
